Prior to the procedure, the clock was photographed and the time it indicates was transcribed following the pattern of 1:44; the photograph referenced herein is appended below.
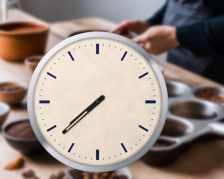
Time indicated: 7:38
